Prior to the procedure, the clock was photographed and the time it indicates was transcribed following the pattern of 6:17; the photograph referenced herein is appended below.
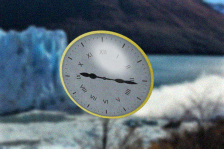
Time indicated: 9:16
